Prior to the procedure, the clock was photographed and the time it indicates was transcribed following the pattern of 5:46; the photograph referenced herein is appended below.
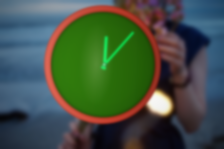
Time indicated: 12:07
